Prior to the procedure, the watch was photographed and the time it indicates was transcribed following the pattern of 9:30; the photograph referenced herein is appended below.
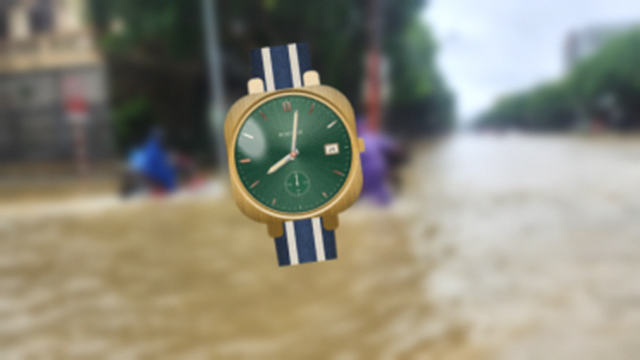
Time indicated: 8:02
